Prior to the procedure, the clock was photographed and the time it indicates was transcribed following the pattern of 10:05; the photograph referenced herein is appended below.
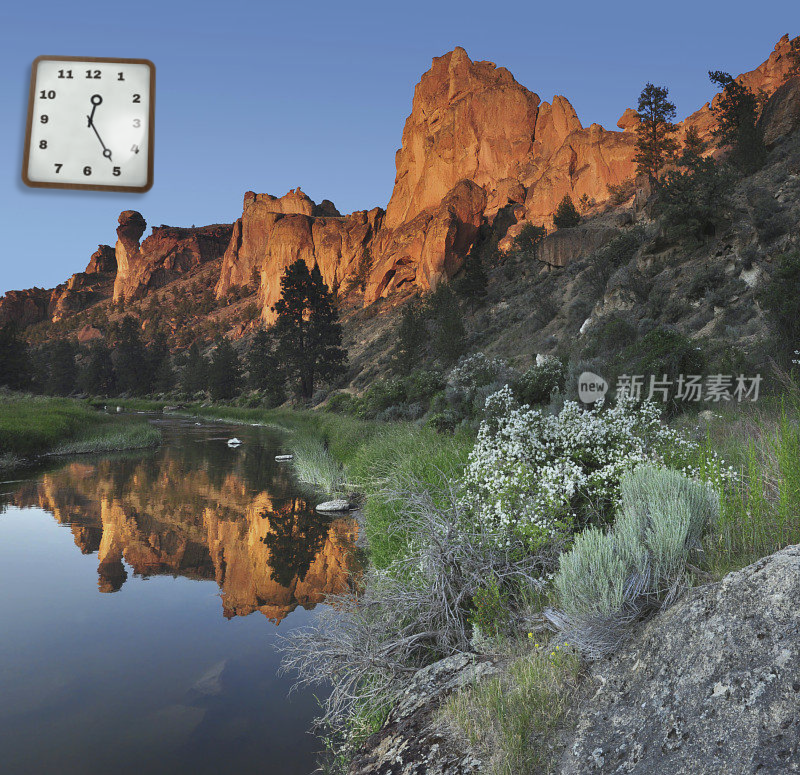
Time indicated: 12:25
